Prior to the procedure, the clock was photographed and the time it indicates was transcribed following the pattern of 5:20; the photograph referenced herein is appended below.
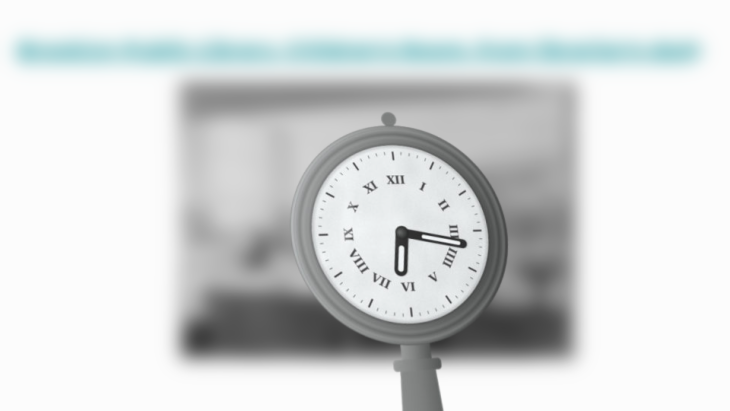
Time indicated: 6:17
